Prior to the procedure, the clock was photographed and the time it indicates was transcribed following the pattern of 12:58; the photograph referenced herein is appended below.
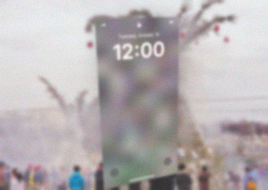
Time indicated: 12:00
